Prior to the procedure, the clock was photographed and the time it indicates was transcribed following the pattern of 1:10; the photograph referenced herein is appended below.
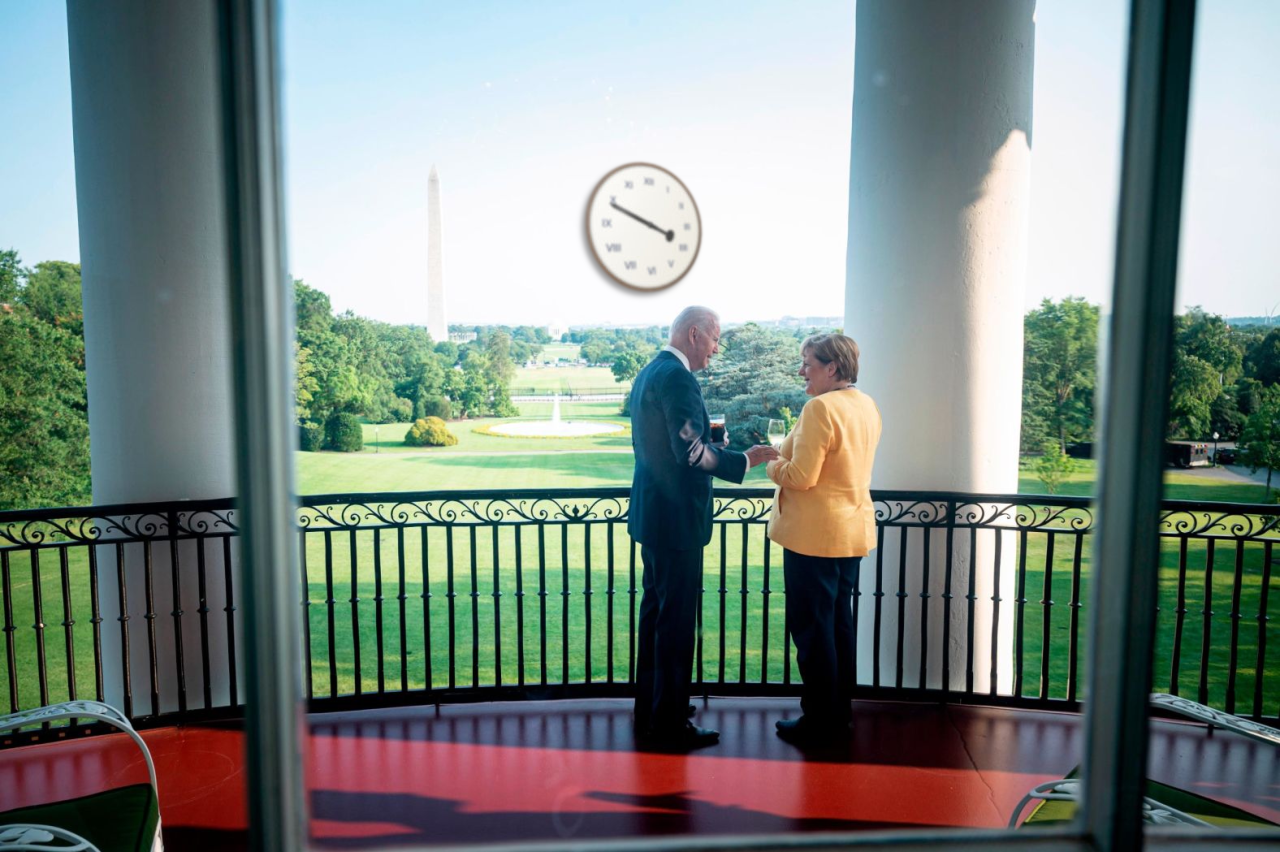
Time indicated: 3:49
